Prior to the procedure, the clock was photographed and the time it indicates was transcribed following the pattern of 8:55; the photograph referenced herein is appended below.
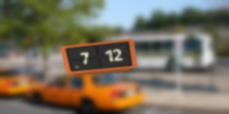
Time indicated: 7:12
